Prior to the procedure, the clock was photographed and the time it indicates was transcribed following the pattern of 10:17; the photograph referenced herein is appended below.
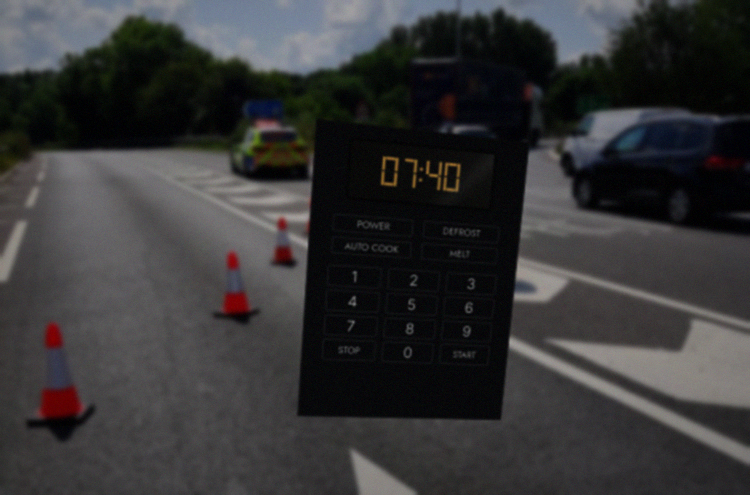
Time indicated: 7:40
